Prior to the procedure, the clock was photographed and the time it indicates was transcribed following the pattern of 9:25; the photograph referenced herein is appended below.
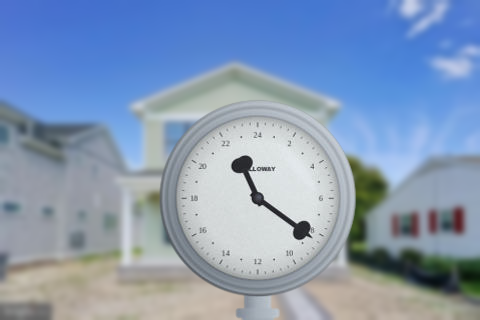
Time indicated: 22:21
